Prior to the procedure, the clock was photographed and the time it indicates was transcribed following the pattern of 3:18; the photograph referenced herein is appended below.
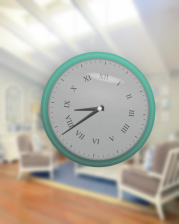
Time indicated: 8:38
